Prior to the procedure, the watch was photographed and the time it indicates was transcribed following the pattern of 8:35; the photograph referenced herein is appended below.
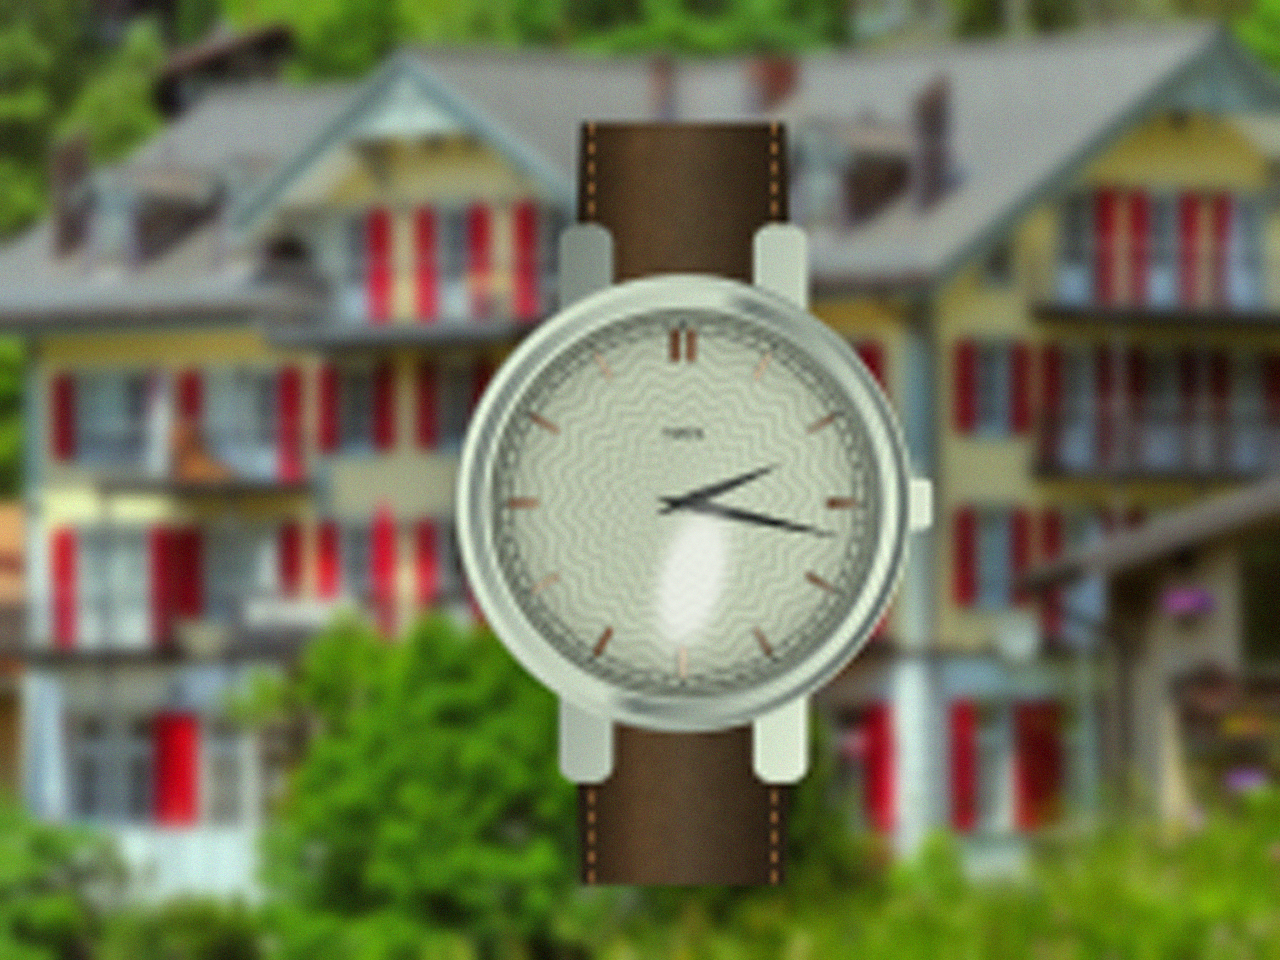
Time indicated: 2:17
